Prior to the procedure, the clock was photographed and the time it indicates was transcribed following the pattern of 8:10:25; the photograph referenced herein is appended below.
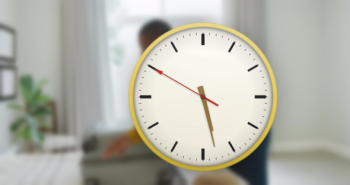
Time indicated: 5:27:50
